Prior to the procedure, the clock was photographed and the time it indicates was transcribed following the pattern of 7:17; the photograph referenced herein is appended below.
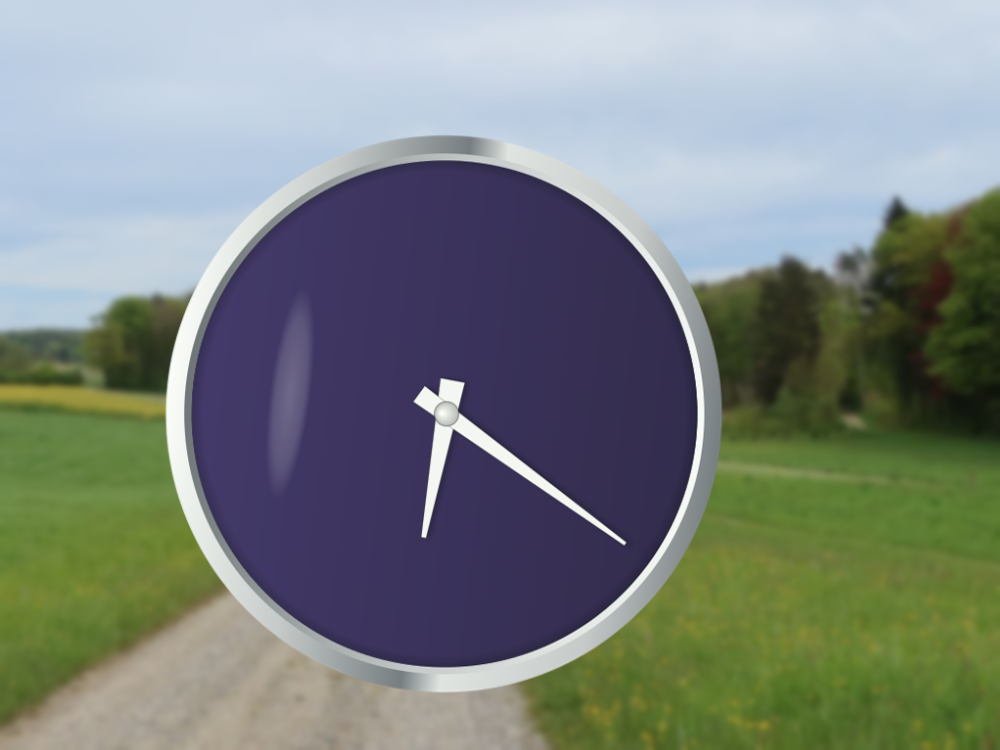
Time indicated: 6:21
